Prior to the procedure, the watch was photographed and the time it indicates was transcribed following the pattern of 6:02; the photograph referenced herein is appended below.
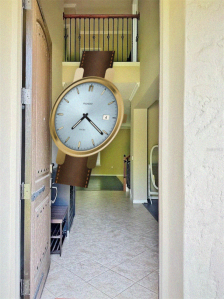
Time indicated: 7:21
